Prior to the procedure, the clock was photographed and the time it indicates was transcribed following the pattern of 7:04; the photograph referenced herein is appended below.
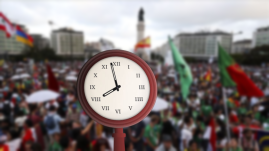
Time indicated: 7:58
